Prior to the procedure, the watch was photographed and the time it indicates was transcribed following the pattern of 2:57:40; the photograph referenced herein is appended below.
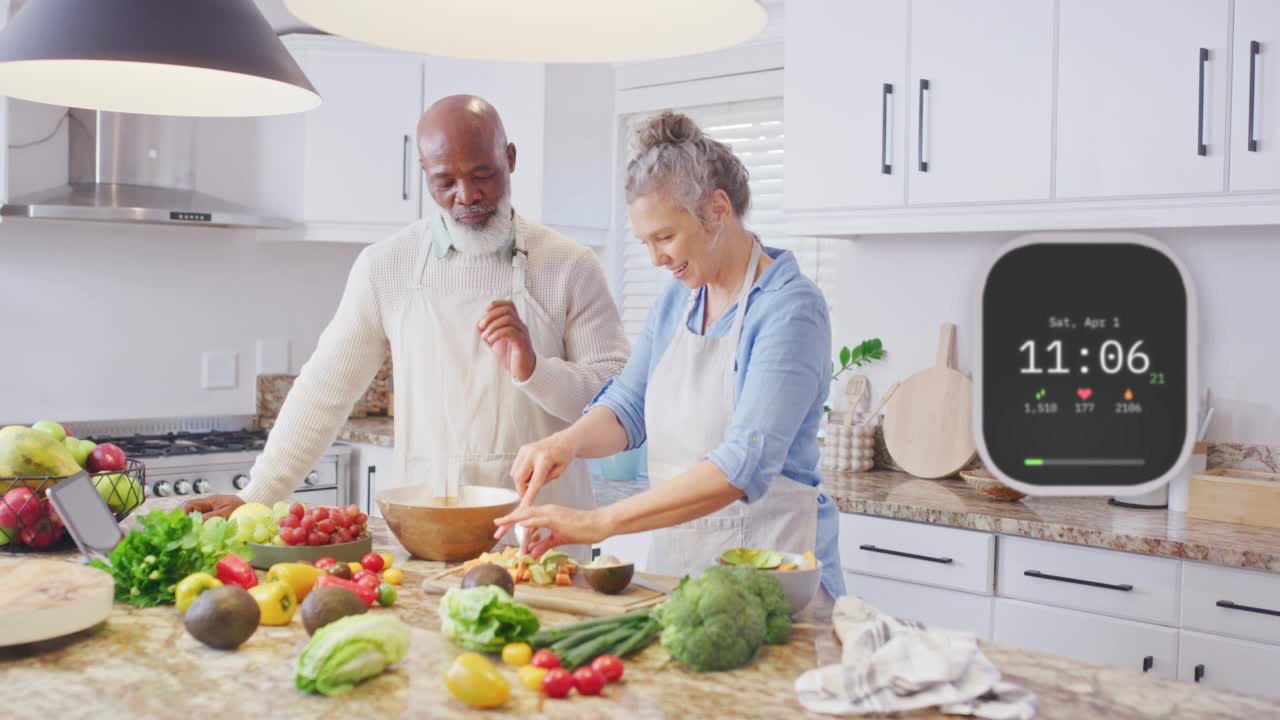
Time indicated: 11:06:21
